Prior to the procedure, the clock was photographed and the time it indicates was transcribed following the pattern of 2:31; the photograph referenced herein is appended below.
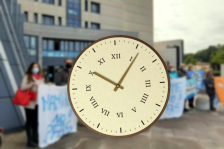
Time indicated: 10:06
